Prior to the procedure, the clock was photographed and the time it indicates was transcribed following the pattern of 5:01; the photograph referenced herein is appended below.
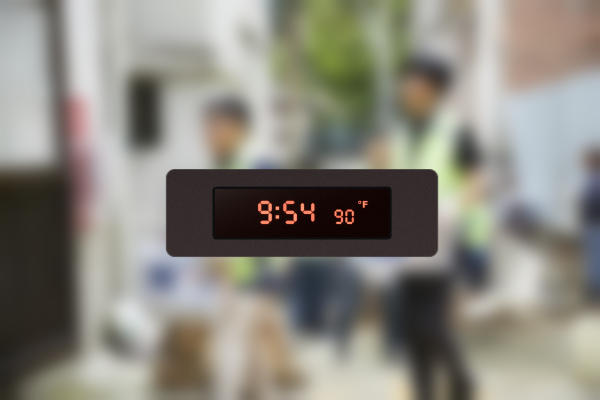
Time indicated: 9:54
